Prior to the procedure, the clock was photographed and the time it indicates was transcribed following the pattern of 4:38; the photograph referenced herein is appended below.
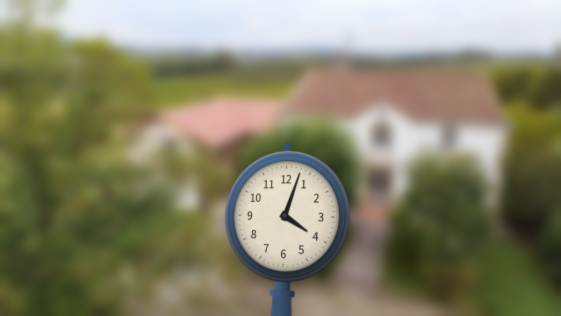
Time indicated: 4:03
